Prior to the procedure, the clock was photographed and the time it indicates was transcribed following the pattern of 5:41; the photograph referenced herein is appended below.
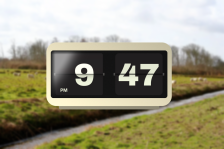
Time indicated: 9:47
